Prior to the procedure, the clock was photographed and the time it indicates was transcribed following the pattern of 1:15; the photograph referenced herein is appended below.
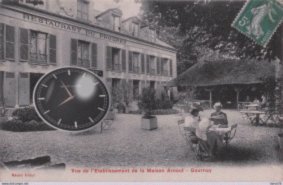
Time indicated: 7:56
